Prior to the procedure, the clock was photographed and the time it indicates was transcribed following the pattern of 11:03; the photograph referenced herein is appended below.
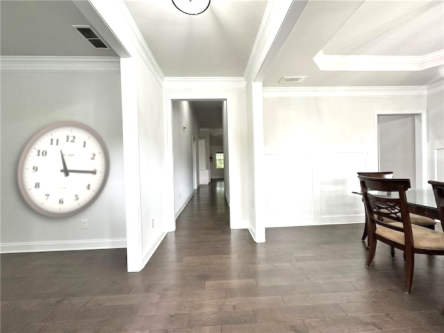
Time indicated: 11:15
